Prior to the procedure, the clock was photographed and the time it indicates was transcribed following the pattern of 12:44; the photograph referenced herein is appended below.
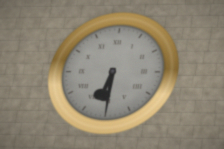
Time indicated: 6:30
